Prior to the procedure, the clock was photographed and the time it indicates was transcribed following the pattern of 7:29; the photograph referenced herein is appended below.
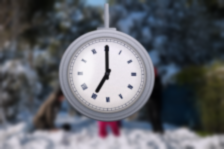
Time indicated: 7:00
